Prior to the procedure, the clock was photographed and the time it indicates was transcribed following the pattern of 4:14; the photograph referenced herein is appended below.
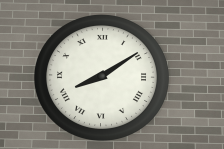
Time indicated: 8:09
